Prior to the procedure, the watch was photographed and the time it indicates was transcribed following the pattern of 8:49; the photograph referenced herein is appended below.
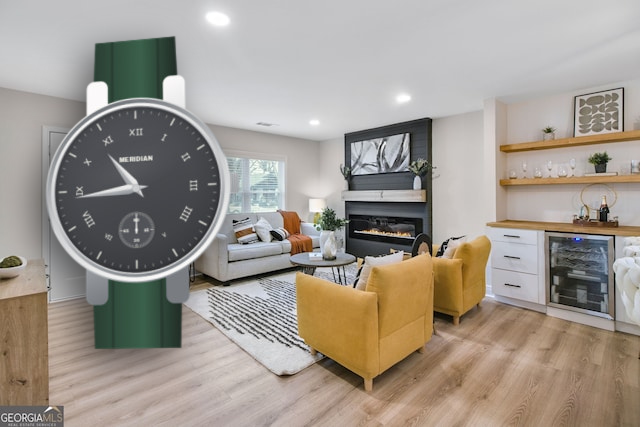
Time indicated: 10:44
